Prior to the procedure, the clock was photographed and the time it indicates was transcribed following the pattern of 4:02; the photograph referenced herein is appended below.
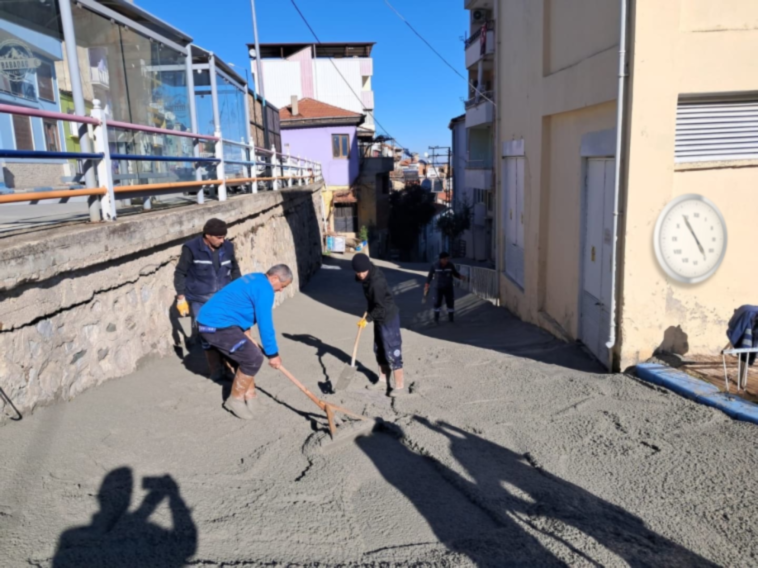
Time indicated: 4:54
